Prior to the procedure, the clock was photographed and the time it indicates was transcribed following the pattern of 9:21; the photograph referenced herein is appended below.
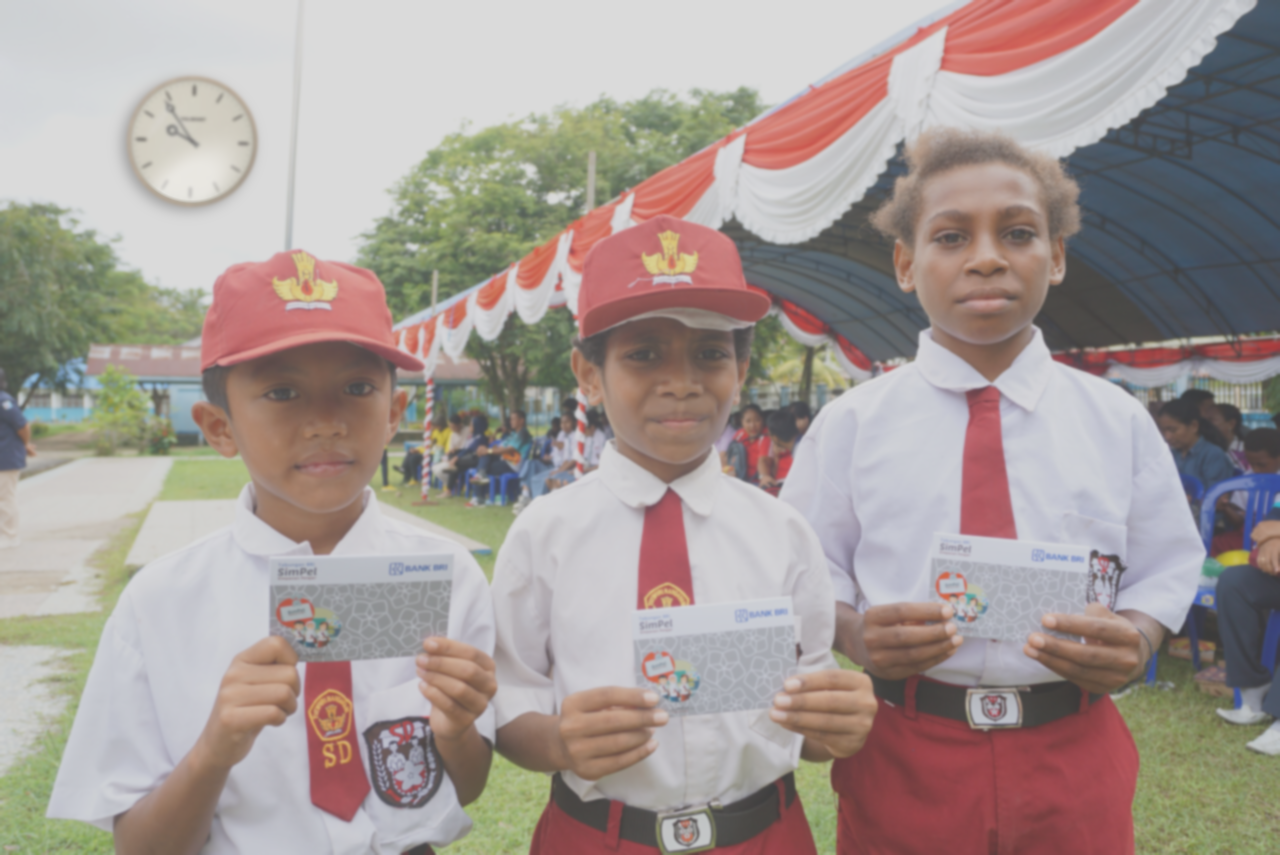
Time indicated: 9:54
